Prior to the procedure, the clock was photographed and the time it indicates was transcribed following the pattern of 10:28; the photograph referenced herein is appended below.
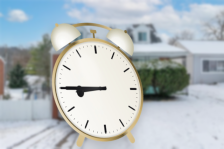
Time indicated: 8:45
